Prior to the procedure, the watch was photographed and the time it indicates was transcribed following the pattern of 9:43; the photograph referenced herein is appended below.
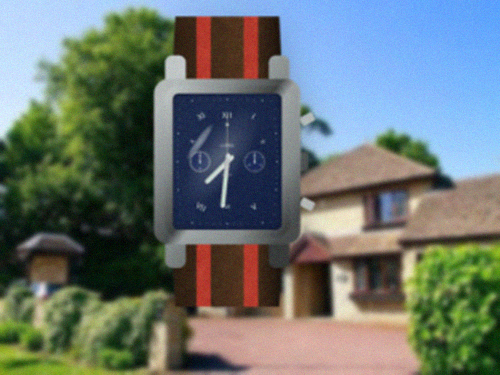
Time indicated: 7:31
